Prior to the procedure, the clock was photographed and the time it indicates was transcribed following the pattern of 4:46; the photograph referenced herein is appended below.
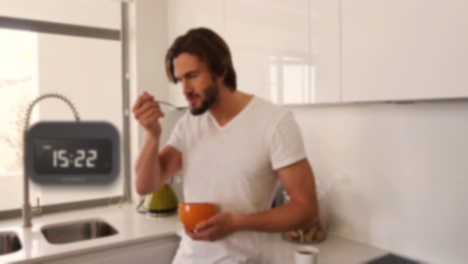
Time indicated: 15:22
